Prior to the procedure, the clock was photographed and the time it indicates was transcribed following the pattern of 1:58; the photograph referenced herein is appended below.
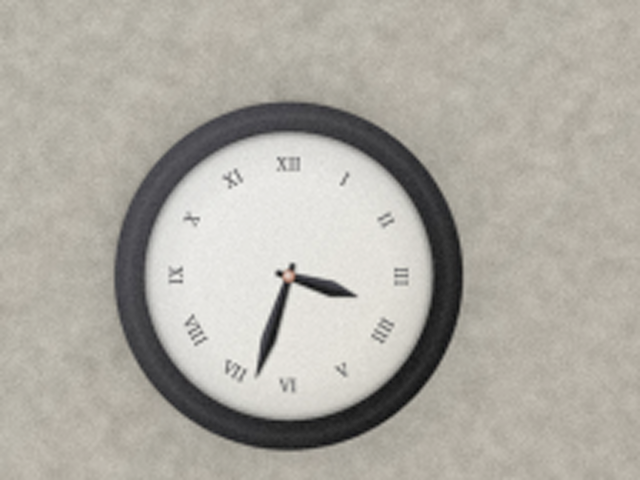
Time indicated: 3:33
